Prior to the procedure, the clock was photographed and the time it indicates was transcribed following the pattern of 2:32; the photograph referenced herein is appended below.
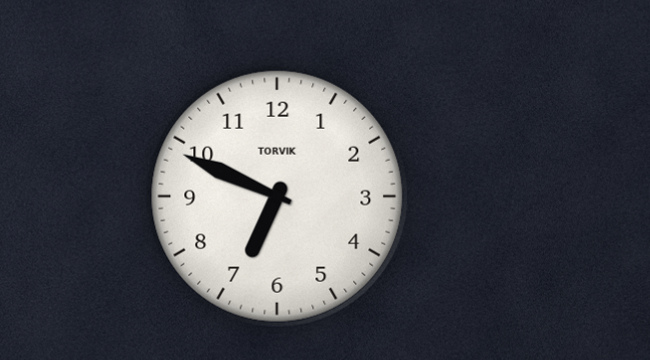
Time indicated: 6:49
